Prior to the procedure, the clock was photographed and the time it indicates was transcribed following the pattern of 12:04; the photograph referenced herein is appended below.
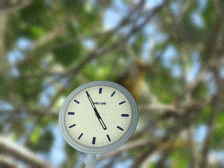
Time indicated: 4:55
